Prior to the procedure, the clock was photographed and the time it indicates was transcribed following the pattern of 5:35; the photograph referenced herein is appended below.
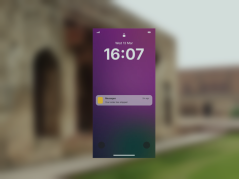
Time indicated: 16:07
